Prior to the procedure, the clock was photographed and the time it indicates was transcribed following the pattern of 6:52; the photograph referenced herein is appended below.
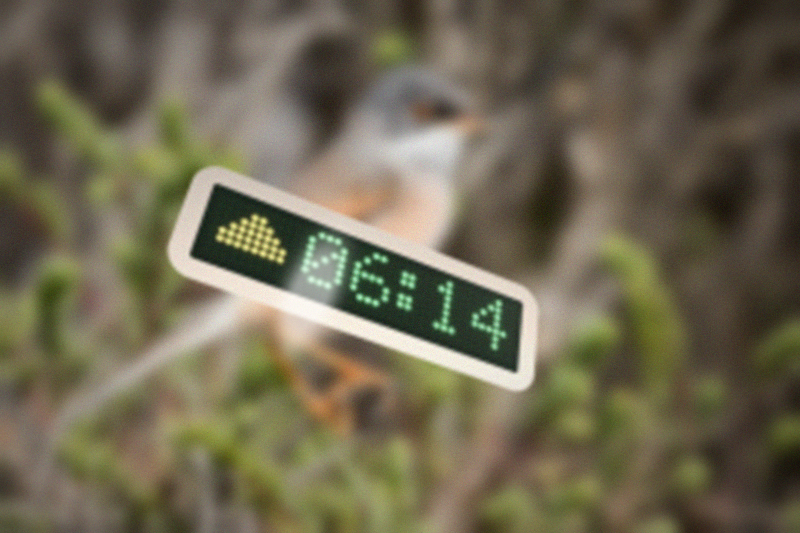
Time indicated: 6:14
